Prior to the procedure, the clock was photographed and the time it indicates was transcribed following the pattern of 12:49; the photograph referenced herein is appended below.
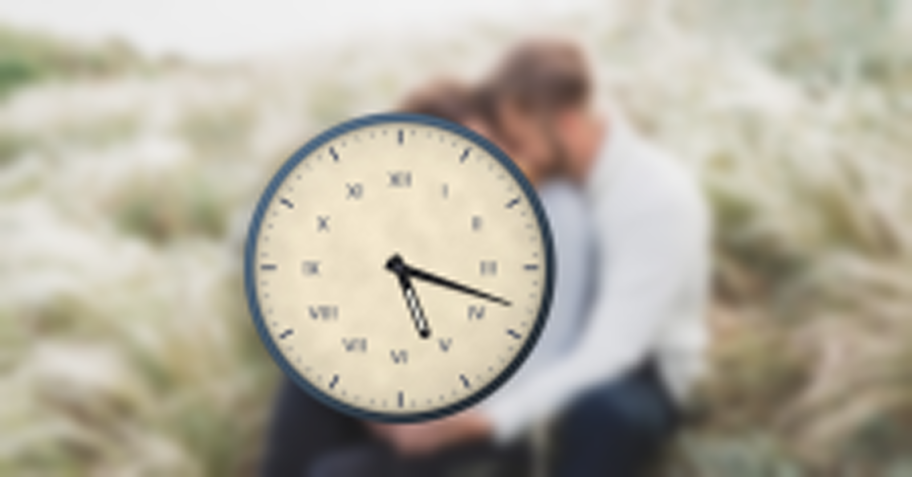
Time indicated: 5:18
